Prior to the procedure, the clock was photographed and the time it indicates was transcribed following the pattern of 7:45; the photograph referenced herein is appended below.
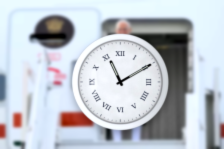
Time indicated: 11:10
